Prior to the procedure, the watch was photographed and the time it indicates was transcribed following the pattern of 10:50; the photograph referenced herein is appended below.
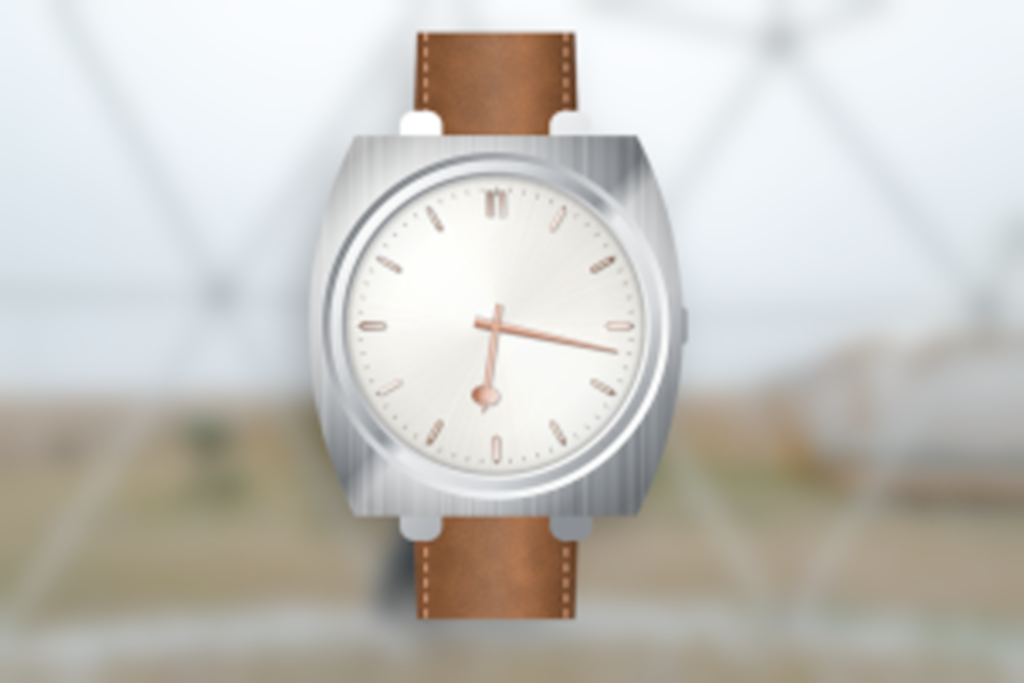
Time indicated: 6:17
